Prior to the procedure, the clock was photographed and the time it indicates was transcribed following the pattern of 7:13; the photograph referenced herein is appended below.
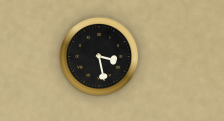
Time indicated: 3:28
